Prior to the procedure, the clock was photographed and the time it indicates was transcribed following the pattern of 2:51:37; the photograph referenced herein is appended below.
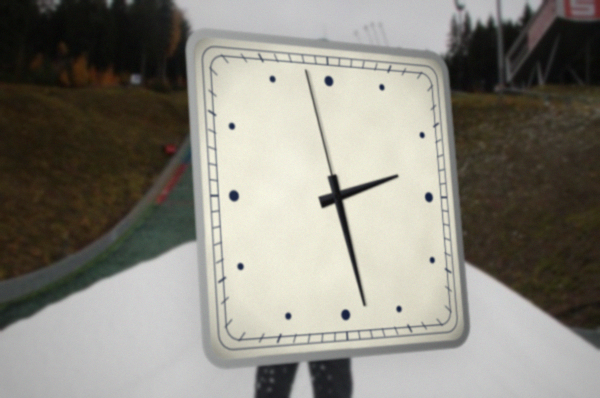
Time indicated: 2:27:58
